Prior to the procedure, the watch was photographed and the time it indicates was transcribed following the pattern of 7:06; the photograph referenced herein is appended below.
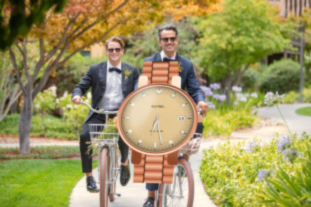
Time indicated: 6:28
